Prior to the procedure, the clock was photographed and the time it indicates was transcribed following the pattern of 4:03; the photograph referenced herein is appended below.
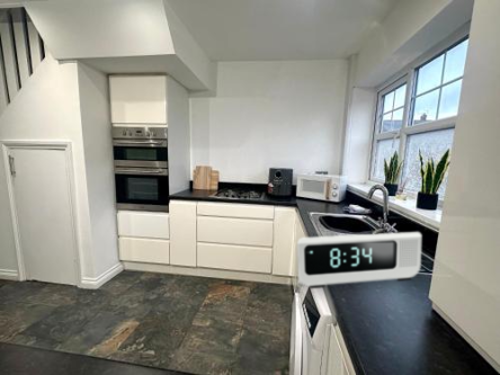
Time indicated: 8:34
